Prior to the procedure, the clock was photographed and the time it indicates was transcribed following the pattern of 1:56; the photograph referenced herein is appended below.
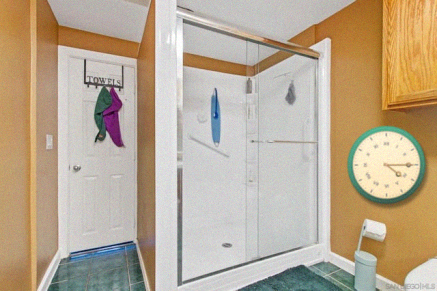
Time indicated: 4:15
